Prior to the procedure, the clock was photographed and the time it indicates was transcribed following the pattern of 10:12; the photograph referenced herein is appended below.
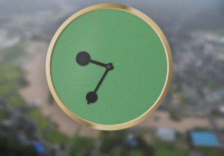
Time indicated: 9:35
